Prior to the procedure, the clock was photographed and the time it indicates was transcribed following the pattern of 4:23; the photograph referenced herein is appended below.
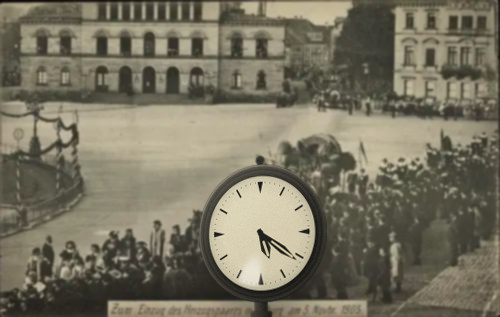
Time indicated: 5:21
